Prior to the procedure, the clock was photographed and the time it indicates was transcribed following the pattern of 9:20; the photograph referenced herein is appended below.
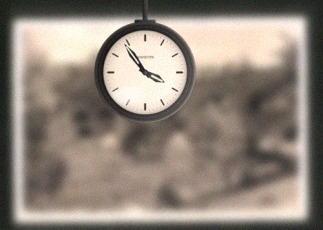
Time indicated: 3:54
